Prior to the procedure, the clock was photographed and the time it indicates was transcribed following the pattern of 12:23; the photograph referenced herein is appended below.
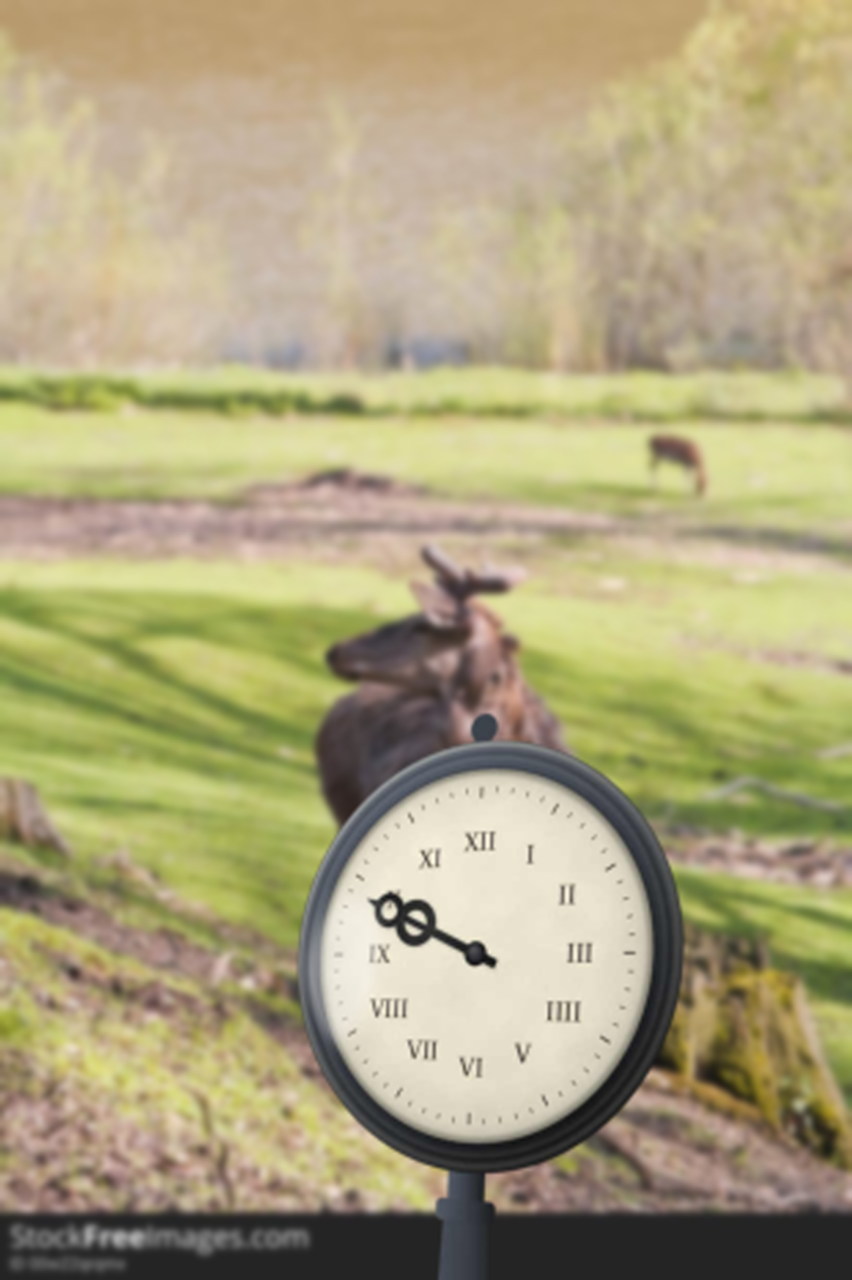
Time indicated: 9:49
